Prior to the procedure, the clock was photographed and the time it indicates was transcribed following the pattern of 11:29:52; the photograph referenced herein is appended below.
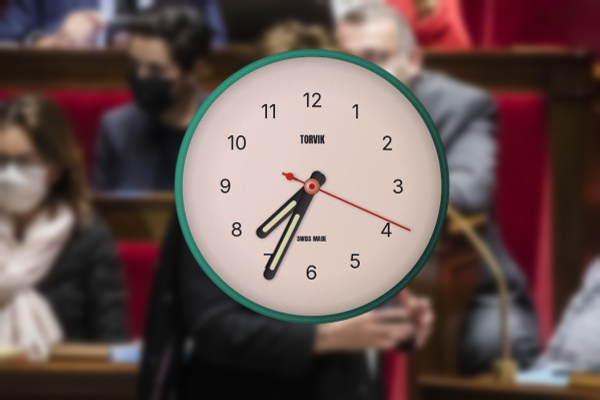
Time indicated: 7:34:19
